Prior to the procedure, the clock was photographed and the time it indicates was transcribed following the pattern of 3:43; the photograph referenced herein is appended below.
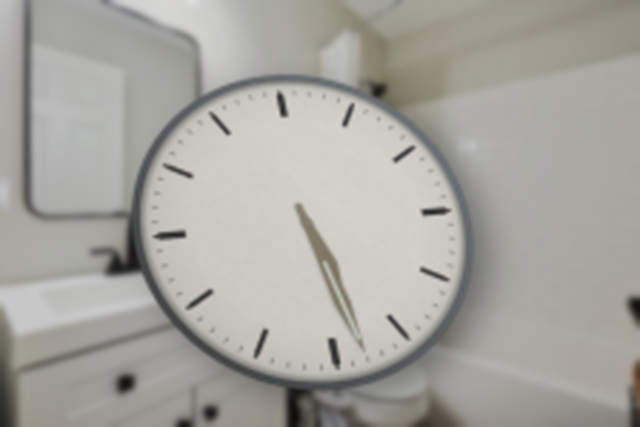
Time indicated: 5:28
